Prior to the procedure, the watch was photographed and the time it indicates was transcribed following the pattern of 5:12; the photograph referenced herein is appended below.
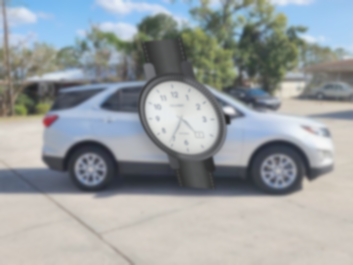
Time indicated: 4:36
